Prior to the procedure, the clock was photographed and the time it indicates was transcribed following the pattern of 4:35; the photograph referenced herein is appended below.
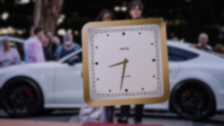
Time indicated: 8:32
